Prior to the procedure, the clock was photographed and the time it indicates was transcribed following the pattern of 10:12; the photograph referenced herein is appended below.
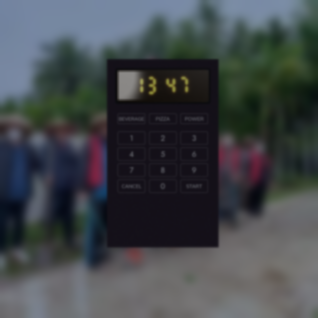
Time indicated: 13:47
